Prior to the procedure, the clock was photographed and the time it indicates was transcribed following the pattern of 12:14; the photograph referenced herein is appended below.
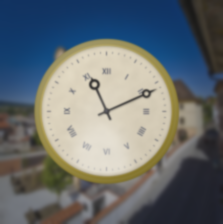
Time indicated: 11:11
